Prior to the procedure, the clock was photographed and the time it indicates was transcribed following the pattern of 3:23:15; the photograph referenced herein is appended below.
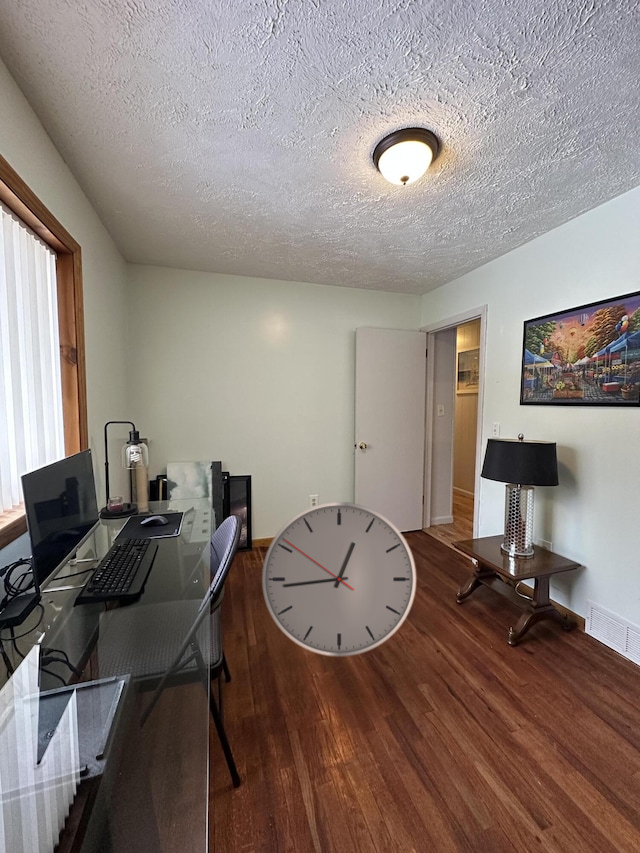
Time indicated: 12:43:51
